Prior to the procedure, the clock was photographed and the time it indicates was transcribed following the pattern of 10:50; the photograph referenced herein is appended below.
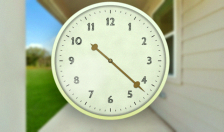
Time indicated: 10:22
